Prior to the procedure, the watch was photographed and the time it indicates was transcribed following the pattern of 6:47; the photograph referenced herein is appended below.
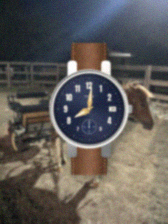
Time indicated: 8:01
